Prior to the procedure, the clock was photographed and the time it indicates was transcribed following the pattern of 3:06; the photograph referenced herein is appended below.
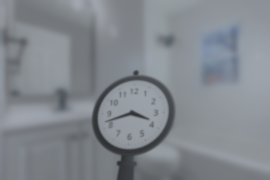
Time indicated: 3:42
